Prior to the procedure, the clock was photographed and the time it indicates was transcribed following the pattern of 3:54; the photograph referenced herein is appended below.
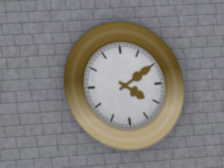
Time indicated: 4:10
